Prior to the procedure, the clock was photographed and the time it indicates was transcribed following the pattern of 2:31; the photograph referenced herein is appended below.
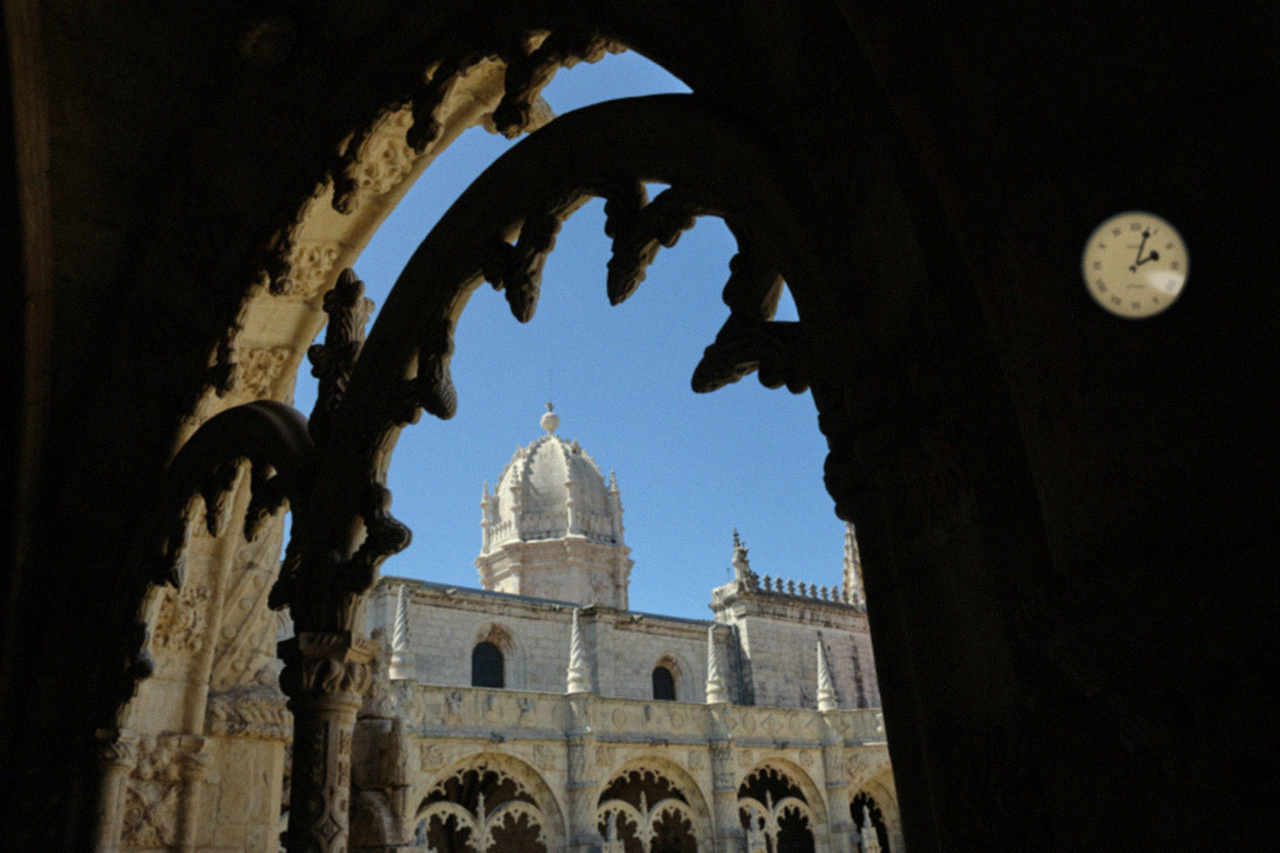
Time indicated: 2:03
